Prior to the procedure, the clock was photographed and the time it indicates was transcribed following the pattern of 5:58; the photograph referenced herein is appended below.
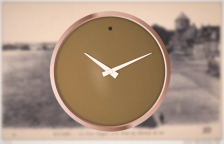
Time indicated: 10:11
